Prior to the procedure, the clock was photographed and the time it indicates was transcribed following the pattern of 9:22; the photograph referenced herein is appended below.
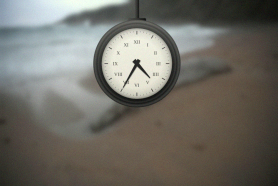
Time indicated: 4:35
